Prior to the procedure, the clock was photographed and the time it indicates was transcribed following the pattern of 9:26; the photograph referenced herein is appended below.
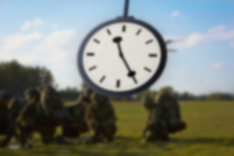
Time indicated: 11:25
